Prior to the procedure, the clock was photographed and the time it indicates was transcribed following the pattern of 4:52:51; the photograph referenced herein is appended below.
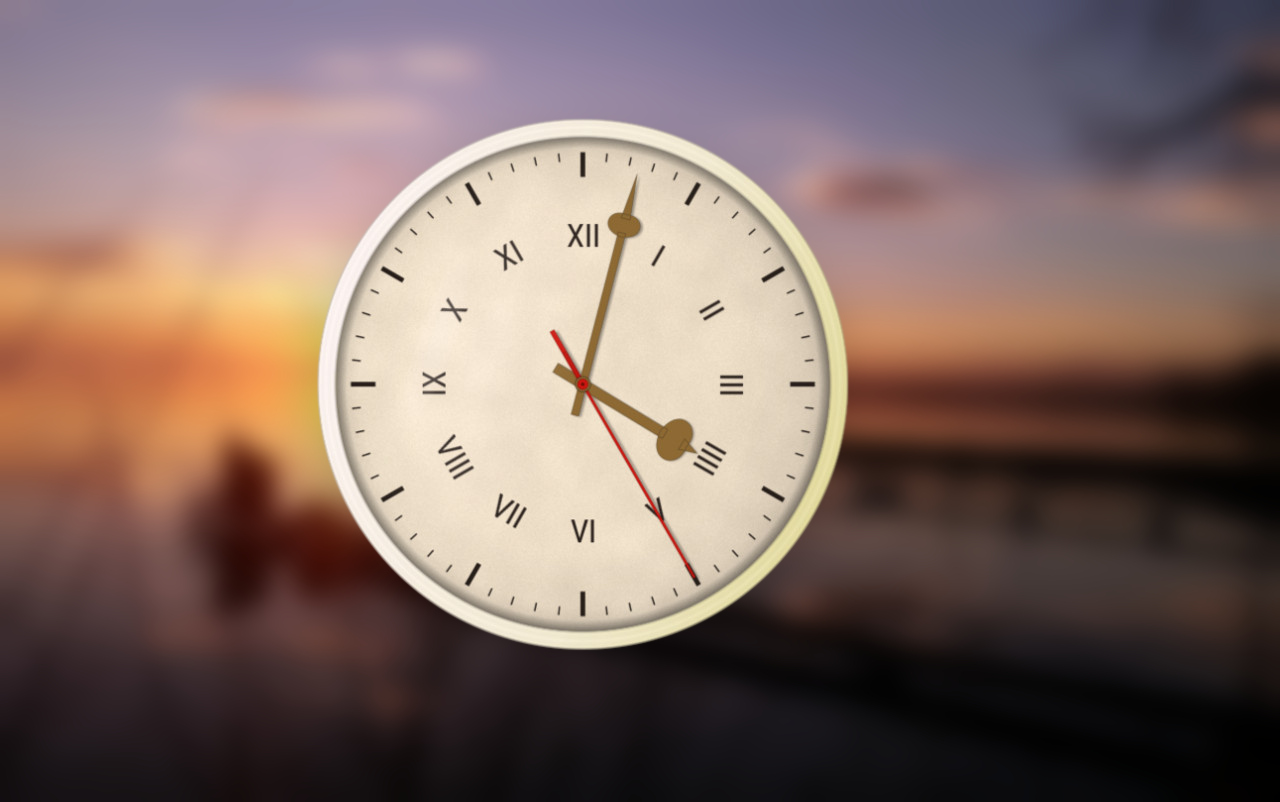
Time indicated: 4:02:25
